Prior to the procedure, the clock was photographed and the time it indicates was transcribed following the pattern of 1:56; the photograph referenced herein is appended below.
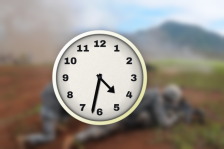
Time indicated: 4:32
